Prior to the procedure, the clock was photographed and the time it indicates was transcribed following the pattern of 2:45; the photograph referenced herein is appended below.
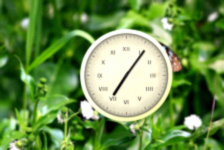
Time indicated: 7:06
